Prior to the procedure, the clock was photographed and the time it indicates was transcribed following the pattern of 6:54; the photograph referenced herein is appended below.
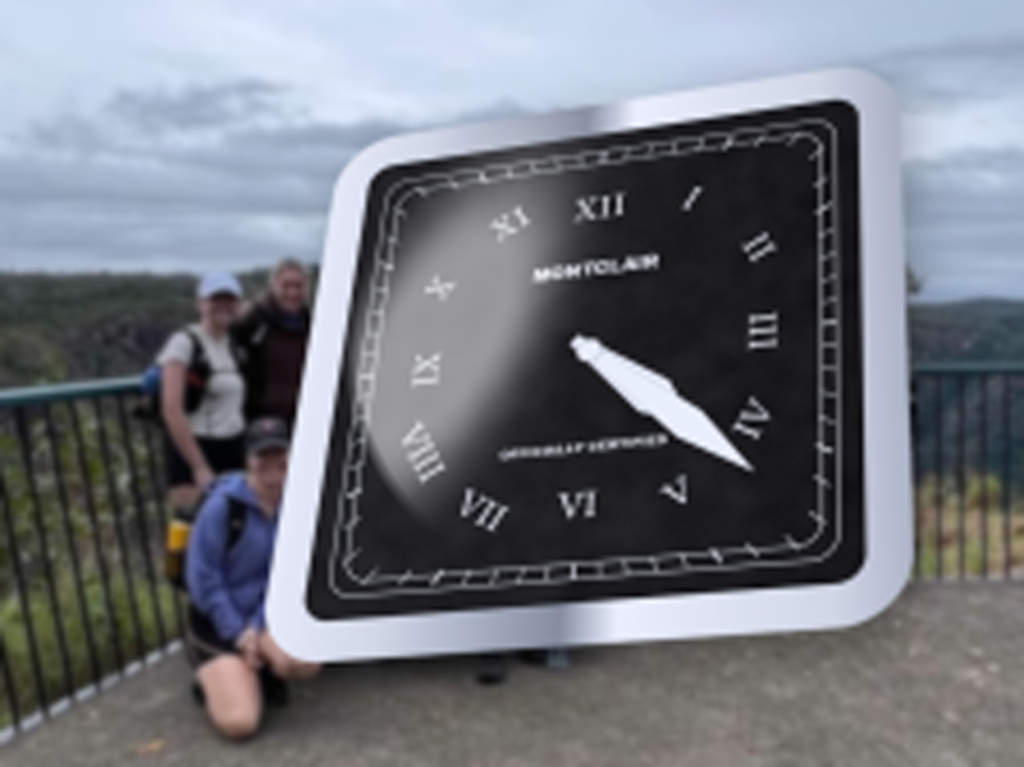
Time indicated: 4:22
